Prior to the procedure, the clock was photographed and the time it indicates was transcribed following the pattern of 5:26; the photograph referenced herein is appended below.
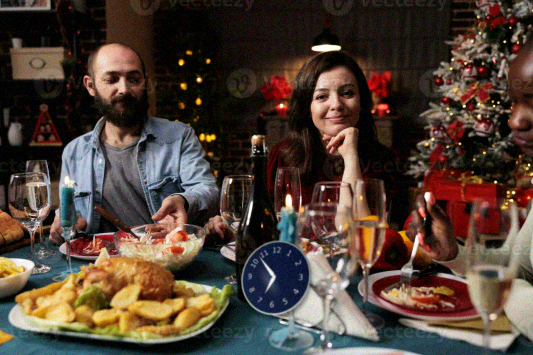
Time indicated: 6:53
